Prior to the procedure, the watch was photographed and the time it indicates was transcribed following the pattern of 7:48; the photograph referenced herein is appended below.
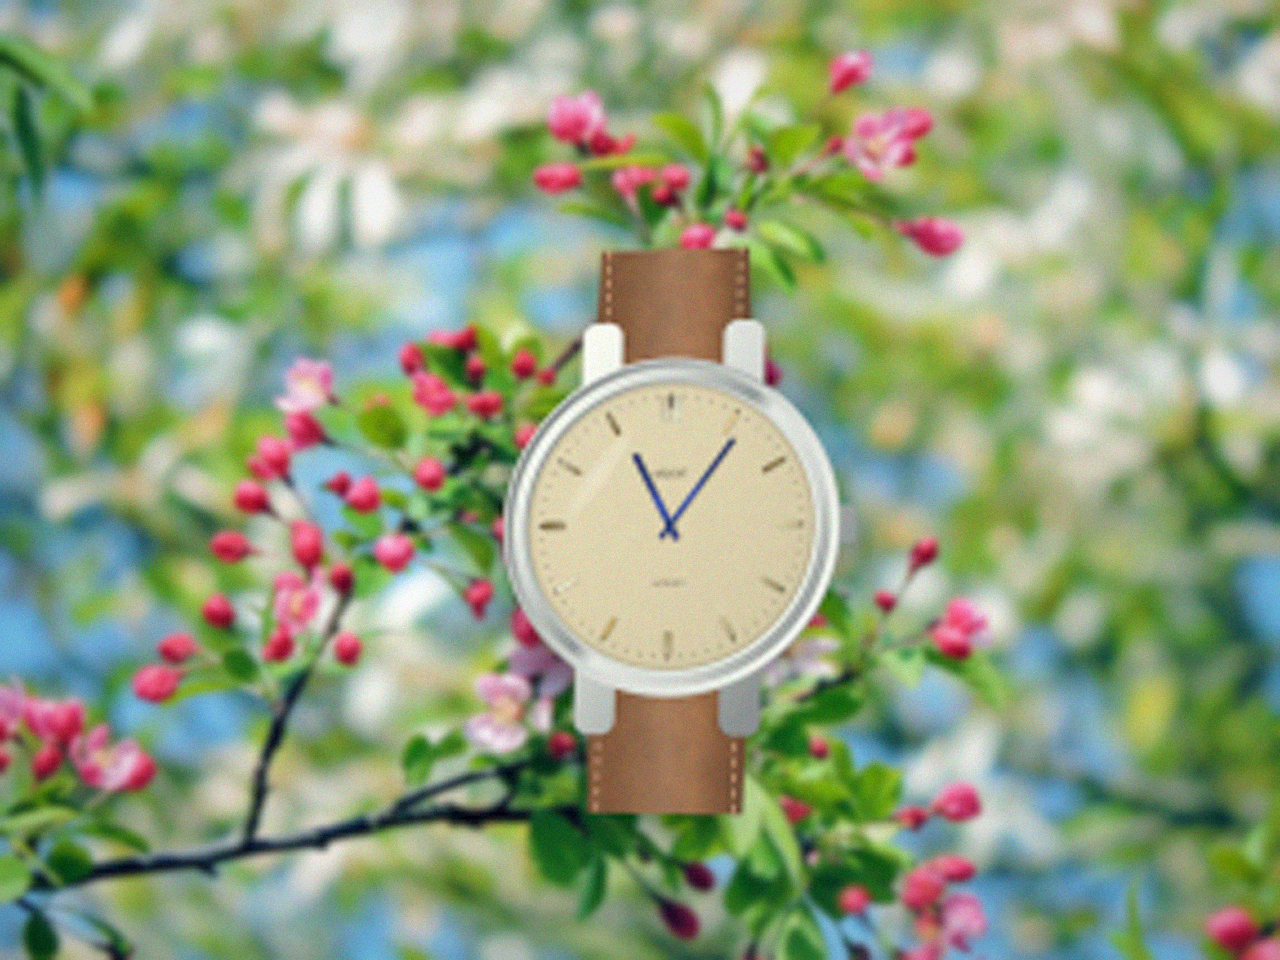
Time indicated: 11:06
